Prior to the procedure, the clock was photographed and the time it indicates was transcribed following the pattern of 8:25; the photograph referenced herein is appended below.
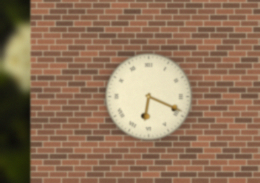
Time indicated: 6:19
